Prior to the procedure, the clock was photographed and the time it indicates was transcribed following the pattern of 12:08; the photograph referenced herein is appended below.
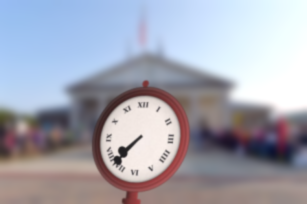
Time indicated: 7:37
